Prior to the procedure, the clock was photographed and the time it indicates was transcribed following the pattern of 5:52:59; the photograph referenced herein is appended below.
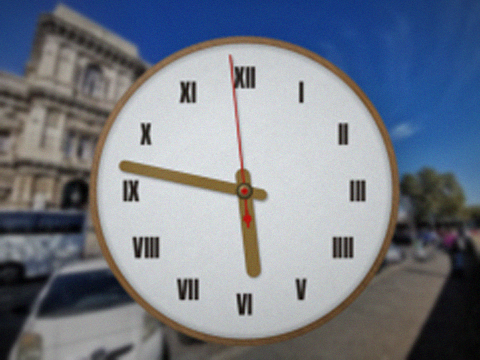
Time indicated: 5:46:59
